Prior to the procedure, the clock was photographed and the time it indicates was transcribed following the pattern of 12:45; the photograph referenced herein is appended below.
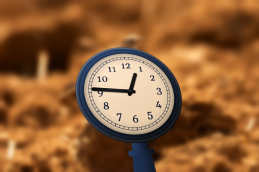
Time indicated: 12:46
